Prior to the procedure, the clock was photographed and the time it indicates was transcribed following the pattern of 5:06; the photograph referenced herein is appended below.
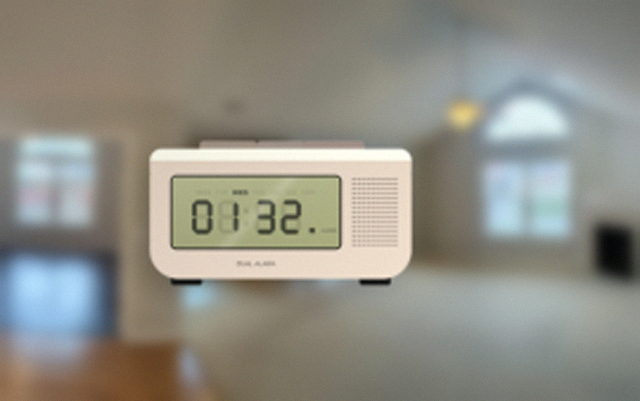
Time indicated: 1:32
